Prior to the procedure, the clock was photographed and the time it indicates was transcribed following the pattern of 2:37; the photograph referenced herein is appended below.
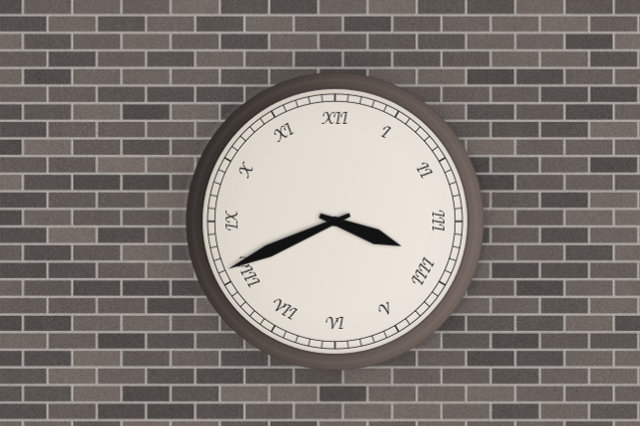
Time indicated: 3:41
